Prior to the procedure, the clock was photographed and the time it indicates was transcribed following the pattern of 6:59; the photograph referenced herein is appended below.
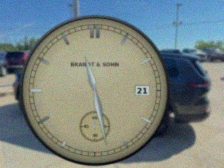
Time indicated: 11:28
